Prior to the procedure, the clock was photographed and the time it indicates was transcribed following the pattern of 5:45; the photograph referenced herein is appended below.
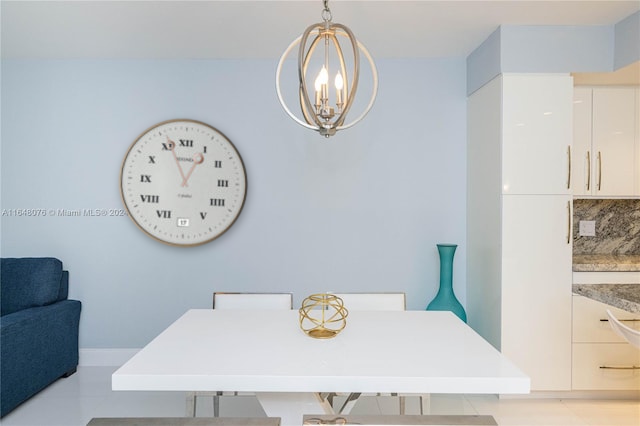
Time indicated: 12:56
